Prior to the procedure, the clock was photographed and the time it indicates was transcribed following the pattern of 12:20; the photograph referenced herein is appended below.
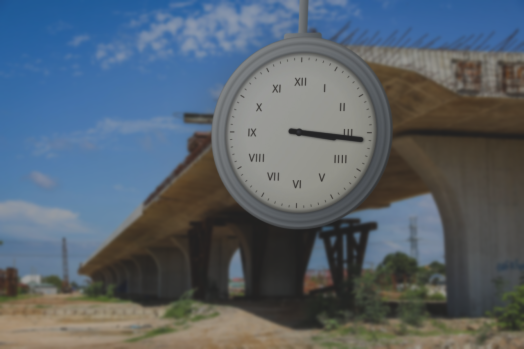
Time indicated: 3:16
